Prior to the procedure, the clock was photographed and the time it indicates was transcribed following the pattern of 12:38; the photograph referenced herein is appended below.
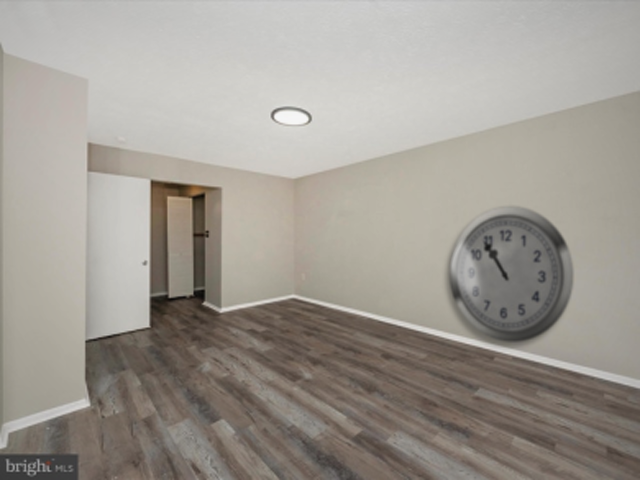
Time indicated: 10:54
